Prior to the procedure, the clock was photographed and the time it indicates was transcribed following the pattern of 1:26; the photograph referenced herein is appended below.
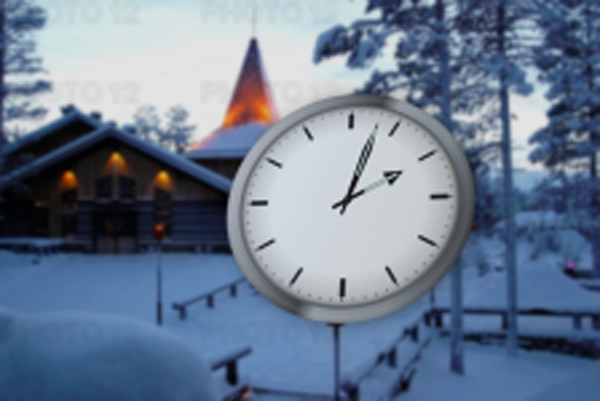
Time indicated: 2:03
